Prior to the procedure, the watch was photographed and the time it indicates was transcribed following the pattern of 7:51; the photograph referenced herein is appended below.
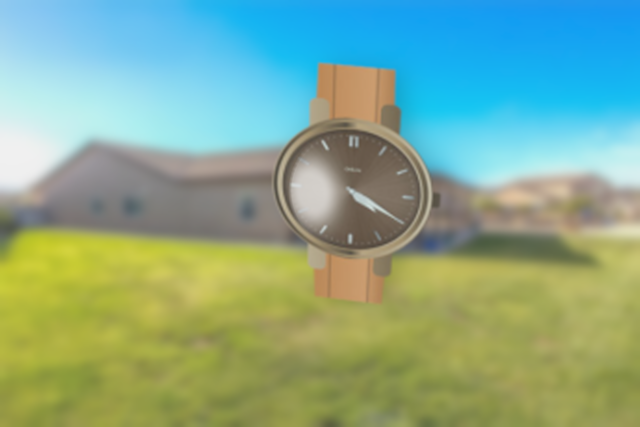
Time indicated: 4:20
